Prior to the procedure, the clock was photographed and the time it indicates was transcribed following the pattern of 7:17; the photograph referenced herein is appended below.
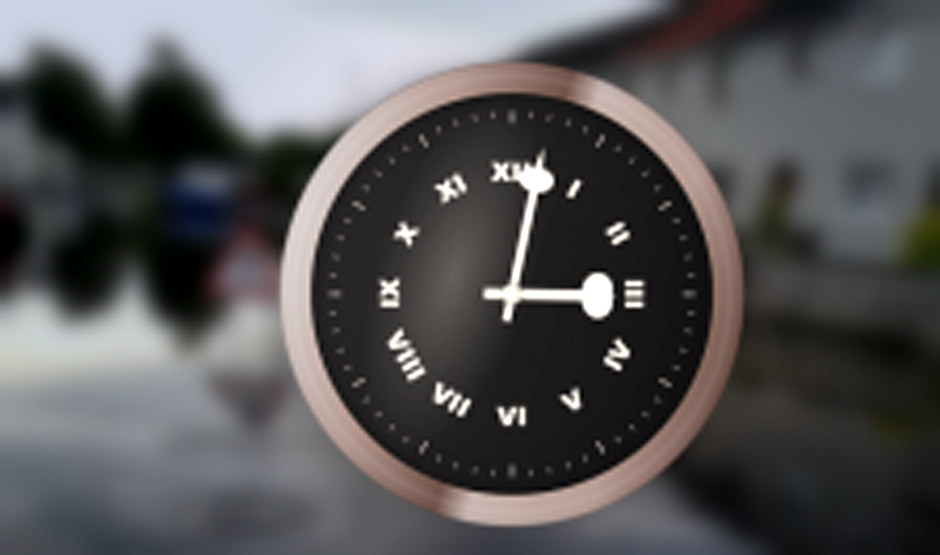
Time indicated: 3:02
